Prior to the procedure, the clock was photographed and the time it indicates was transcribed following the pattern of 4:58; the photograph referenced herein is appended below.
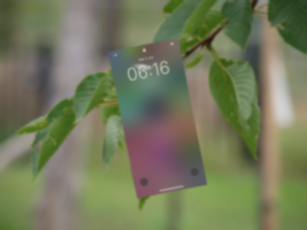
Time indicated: 6:16
